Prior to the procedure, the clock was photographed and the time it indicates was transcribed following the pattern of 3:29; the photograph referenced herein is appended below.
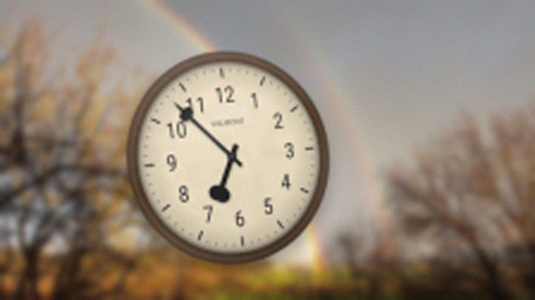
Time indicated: 6:53
